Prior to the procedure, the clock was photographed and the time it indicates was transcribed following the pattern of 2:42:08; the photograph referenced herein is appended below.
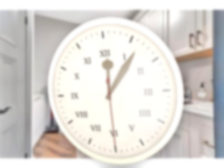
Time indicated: 12:06:30
